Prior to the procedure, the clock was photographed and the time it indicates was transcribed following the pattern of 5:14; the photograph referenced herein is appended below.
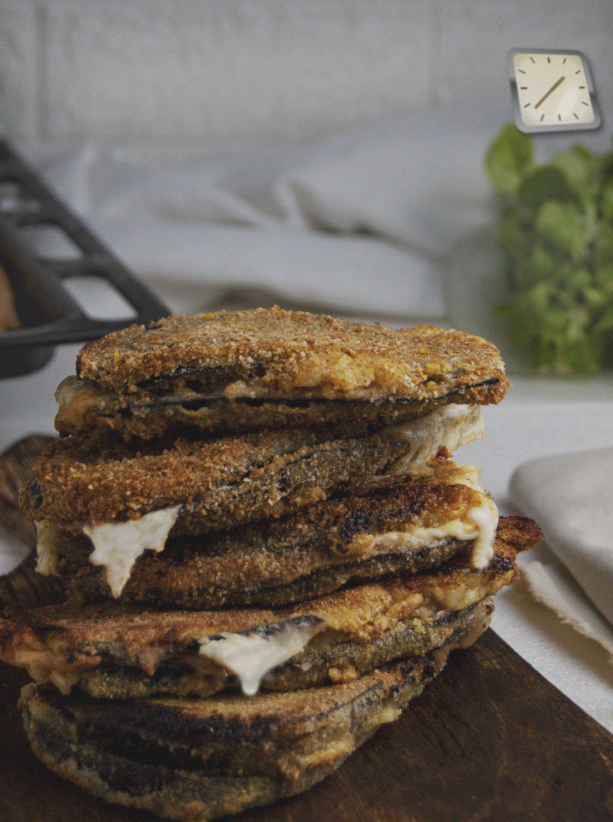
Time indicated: 1:38
